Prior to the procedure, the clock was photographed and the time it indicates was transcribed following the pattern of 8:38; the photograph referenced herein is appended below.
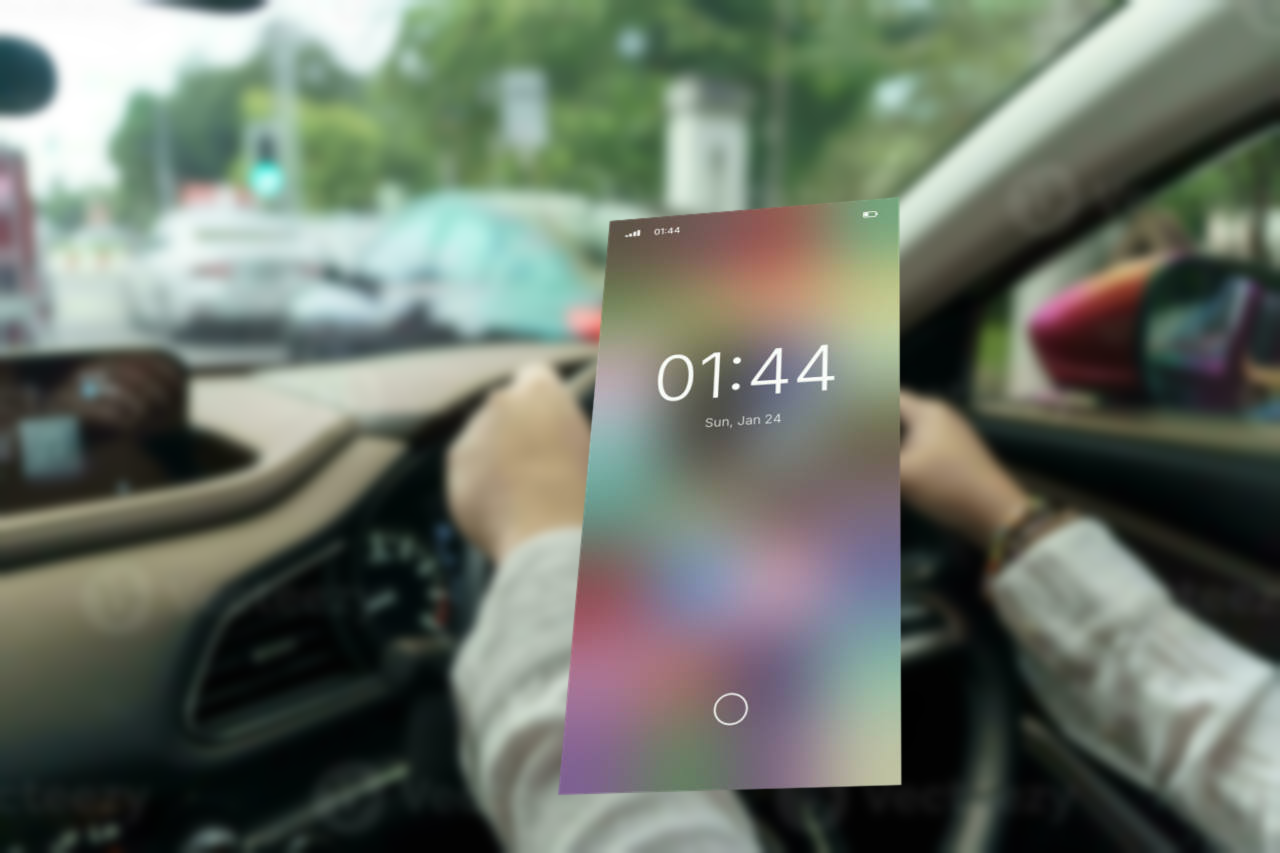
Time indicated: 1:44
